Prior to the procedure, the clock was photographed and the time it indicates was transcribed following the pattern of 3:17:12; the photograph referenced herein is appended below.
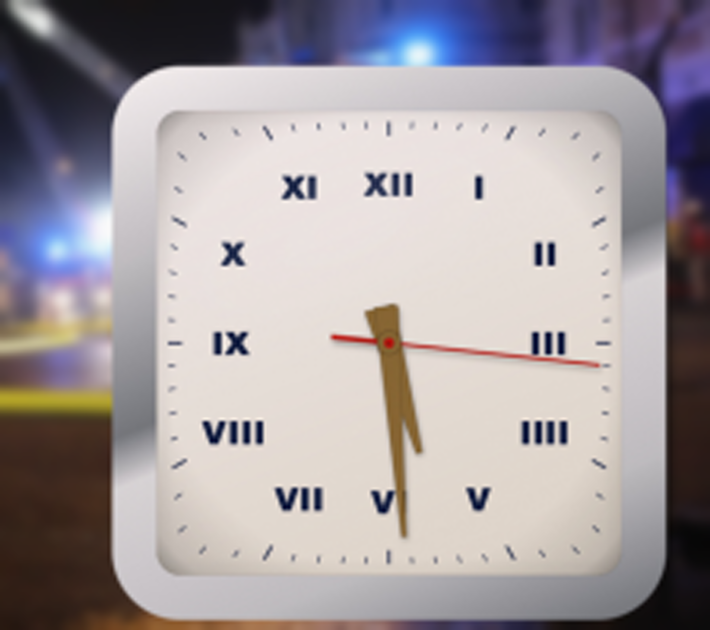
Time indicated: 5:29:16
